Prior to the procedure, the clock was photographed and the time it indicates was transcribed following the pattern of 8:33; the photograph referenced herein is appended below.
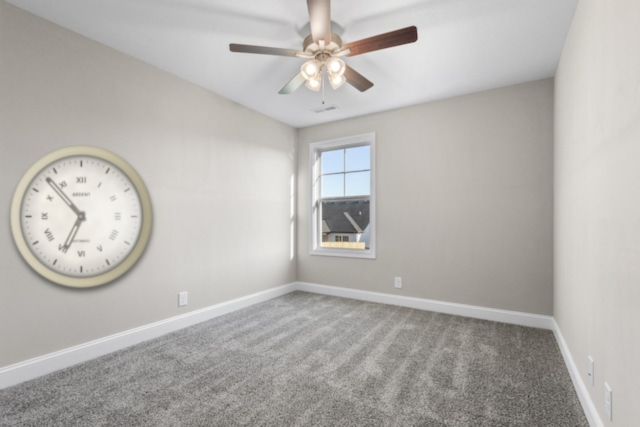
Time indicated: 6:53
